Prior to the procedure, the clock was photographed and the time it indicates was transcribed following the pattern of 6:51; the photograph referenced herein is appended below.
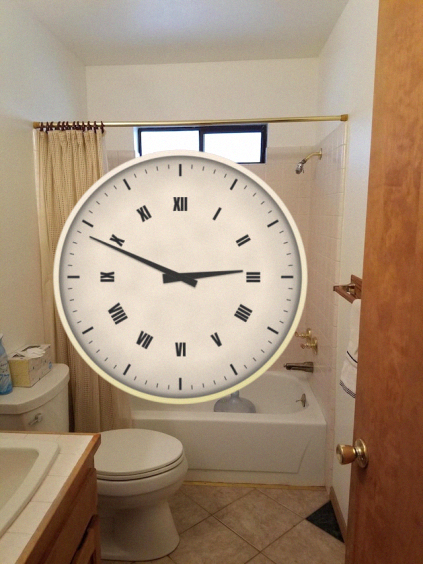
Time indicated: 2:49
